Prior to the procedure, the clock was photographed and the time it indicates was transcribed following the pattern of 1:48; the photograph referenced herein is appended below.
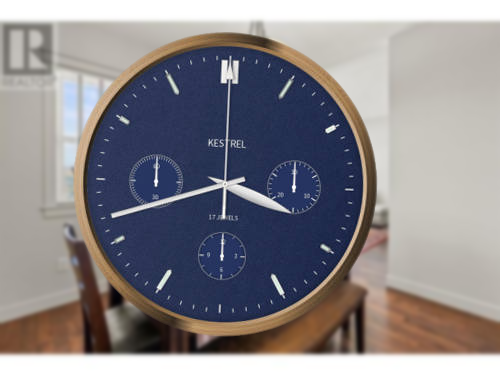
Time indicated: 3:42
